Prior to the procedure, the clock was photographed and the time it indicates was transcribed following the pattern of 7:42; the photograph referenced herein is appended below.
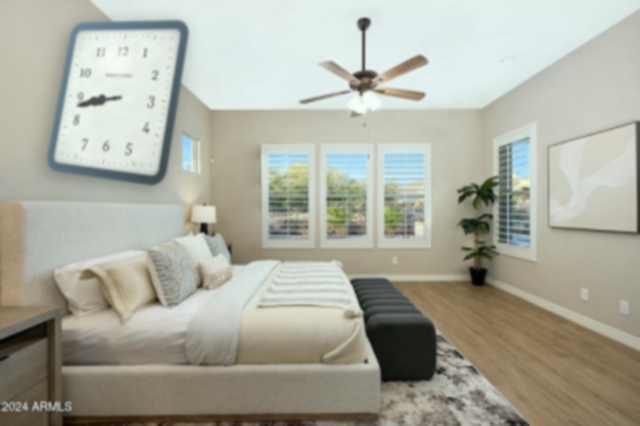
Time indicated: 8:43
